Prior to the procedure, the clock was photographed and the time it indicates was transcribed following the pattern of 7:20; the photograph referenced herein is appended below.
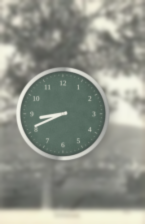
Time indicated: 8:41
